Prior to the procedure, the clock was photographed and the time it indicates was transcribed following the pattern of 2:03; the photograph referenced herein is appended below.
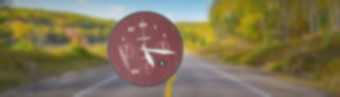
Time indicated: 5:17
